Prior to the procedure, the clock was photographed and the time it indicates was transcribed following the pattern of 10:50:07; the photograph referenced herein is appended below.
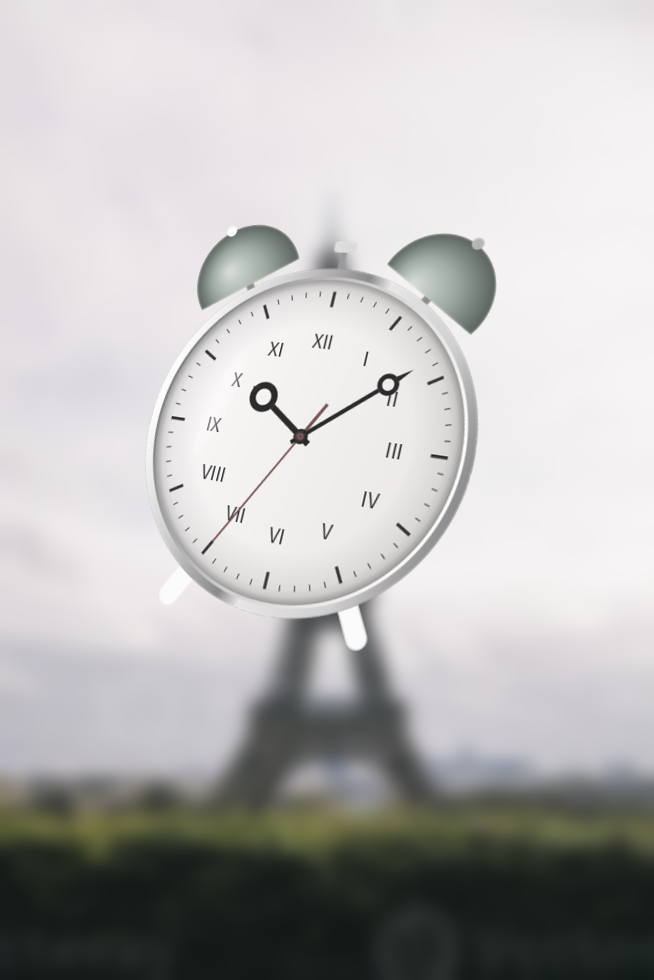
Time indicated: 10:08:35
